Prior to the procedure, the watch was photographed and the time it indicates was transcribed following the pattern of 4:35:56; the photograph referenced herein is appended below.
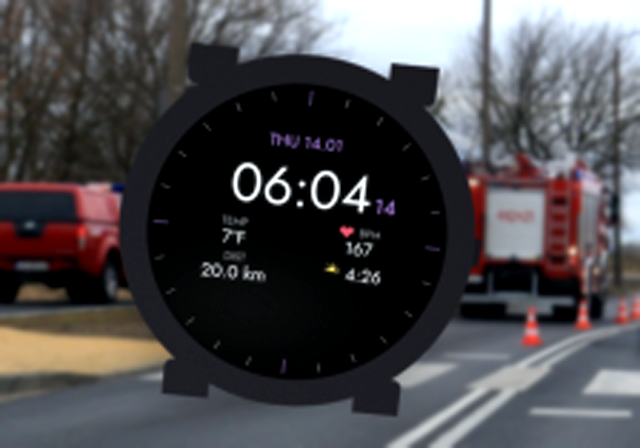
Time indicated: 6:04:14
